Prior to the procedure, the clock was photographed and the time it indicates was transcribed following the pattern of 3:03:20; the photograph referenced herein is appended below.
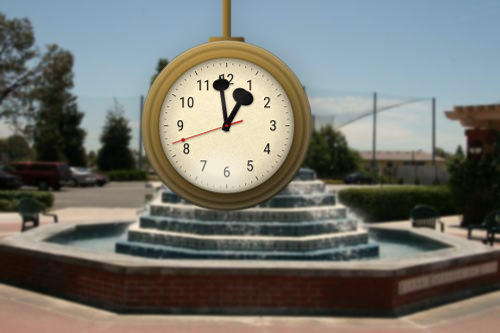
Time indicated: 12:58:42
